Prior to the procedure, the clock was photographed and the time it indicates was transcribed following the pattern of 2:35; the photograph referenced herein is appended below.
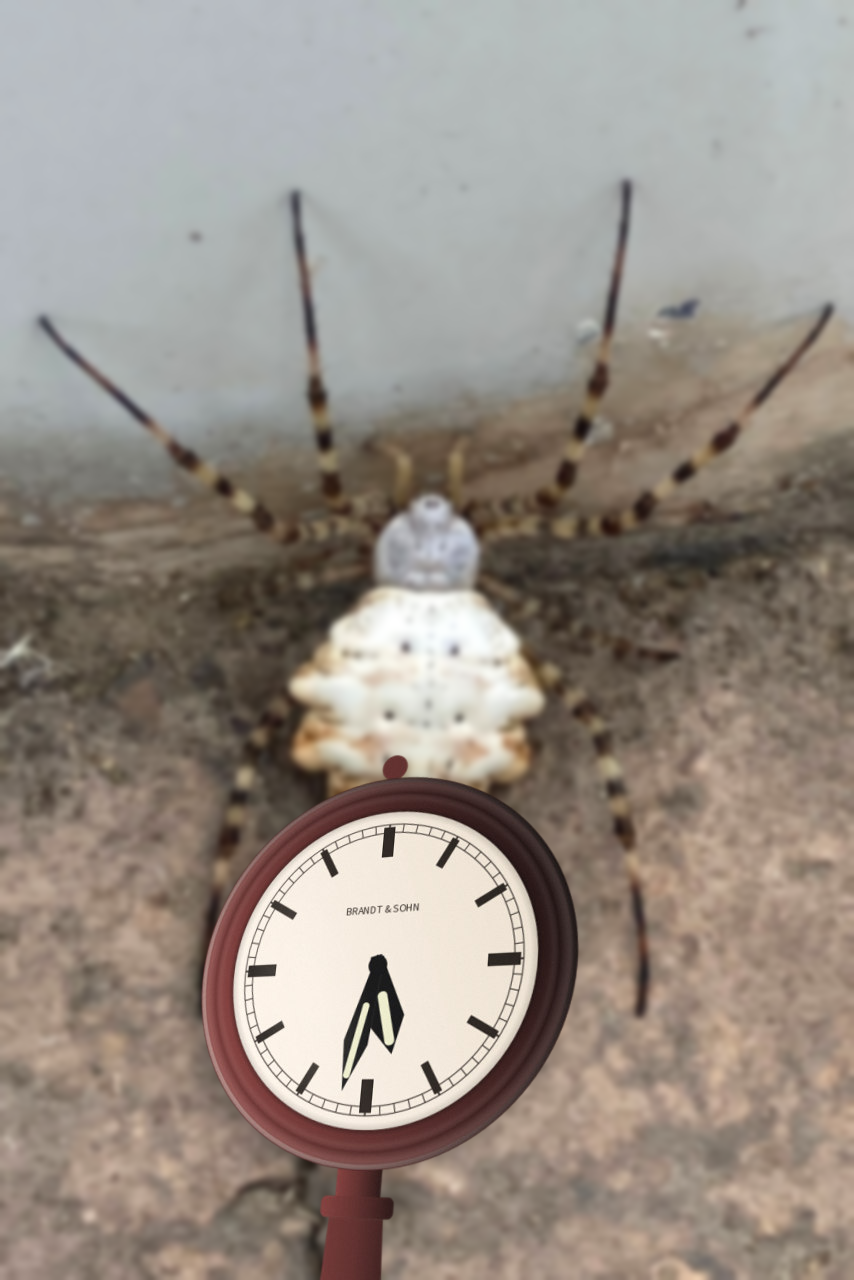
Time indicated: 5:32
